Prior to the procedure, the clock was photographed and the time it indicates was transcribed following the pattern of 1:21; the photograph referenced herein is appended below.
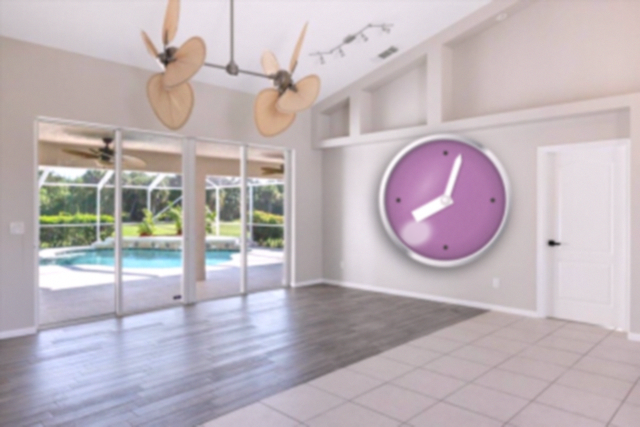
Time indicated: 8:03
